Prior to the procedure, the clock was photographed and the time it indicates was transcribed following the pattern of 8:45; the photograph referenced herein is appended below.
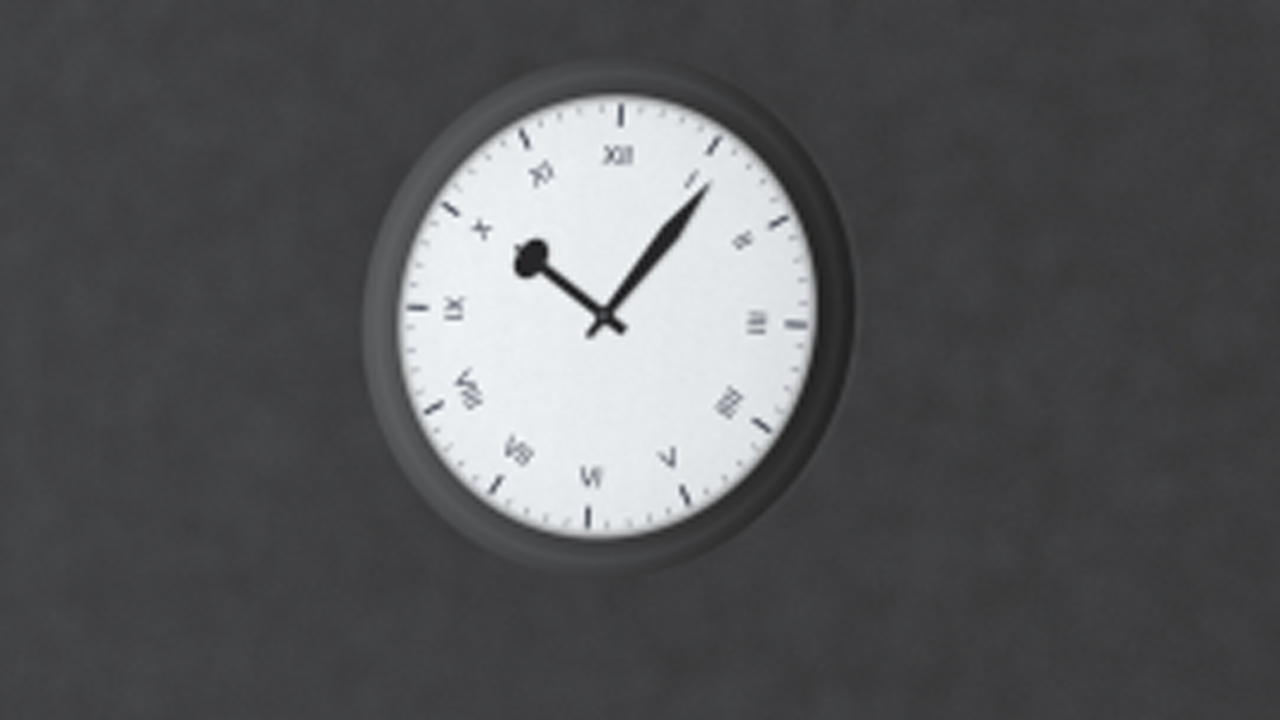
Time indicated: 10:06
